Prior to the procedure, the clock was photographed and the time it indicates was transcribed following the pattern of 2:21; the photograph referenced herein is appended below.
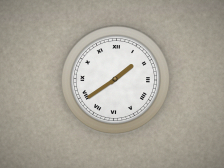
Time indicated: 1:39
